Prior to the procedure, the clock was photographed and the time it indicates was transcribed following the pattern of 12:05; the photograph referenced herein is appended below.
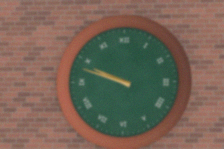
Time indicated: 9:48
